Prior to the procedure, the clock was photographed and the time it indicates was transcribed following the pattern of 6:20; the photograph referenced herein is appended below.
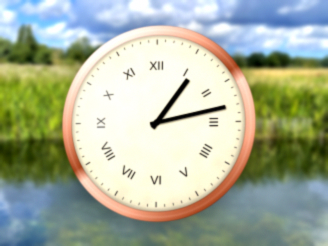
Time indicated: 1:13
